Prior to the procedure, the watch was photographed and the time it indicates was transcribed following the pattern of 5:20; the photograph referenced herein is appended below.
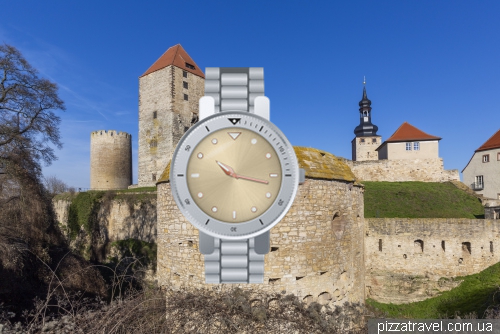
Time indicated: 10:17
